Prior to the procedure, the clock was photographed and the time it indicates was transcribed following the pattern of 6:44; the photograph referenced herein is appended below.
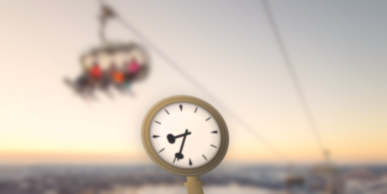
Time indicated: 8:34
